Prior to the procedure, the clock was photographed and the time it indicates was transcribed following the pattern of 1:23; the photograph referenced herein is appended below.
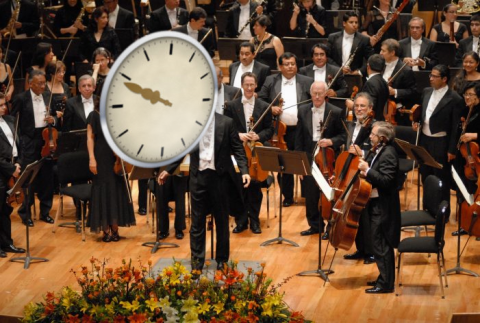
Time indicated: 9:49
